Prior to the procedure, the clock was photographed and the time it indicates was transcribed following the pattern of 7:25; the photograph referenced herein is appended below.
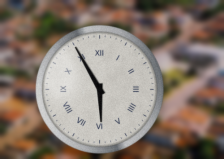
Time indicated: 5:55
